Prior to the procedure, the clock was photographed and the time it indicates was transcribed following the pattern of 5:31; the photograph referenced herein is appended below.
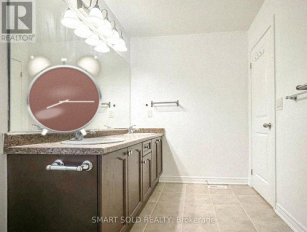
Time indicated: 8:15
